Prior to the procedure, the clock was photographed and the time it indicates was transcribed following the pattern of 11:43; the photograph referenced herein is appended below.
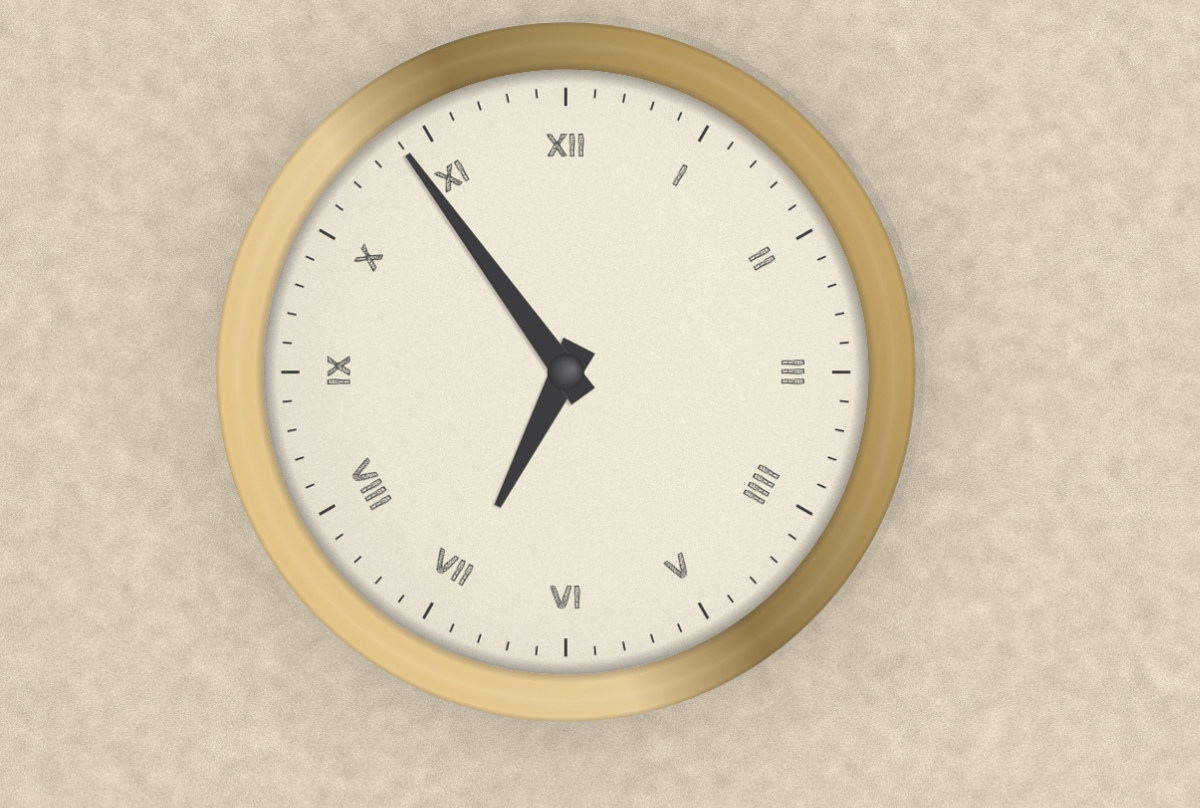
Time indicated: 6:54
